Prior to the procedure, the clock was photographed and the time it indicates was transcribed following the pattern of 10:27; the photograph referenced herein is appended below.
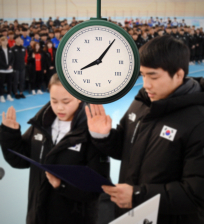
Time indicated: 8:06
